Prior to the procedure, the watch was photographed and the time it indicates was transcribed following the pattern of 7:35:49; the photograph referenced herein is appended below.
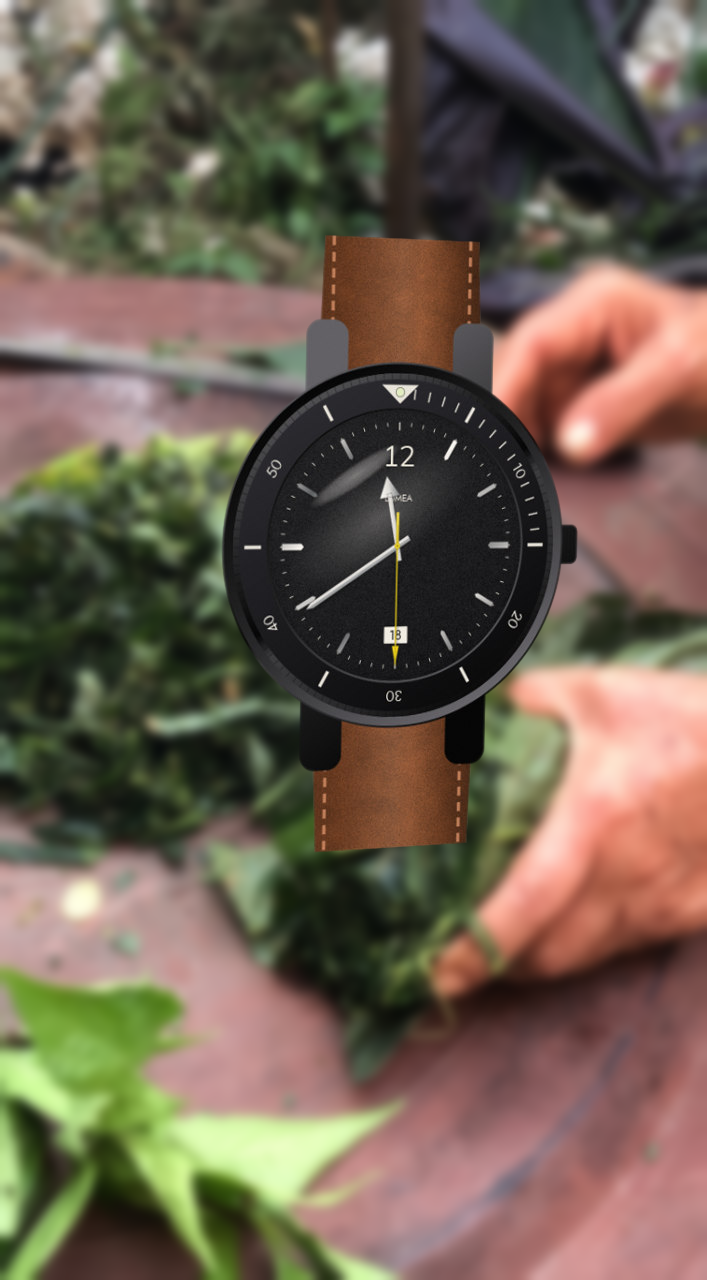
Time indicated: 11:39:30
